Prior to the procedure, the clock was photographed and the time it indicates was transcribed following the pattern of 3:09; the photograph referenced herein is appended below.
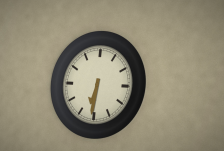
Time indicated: 6:31
